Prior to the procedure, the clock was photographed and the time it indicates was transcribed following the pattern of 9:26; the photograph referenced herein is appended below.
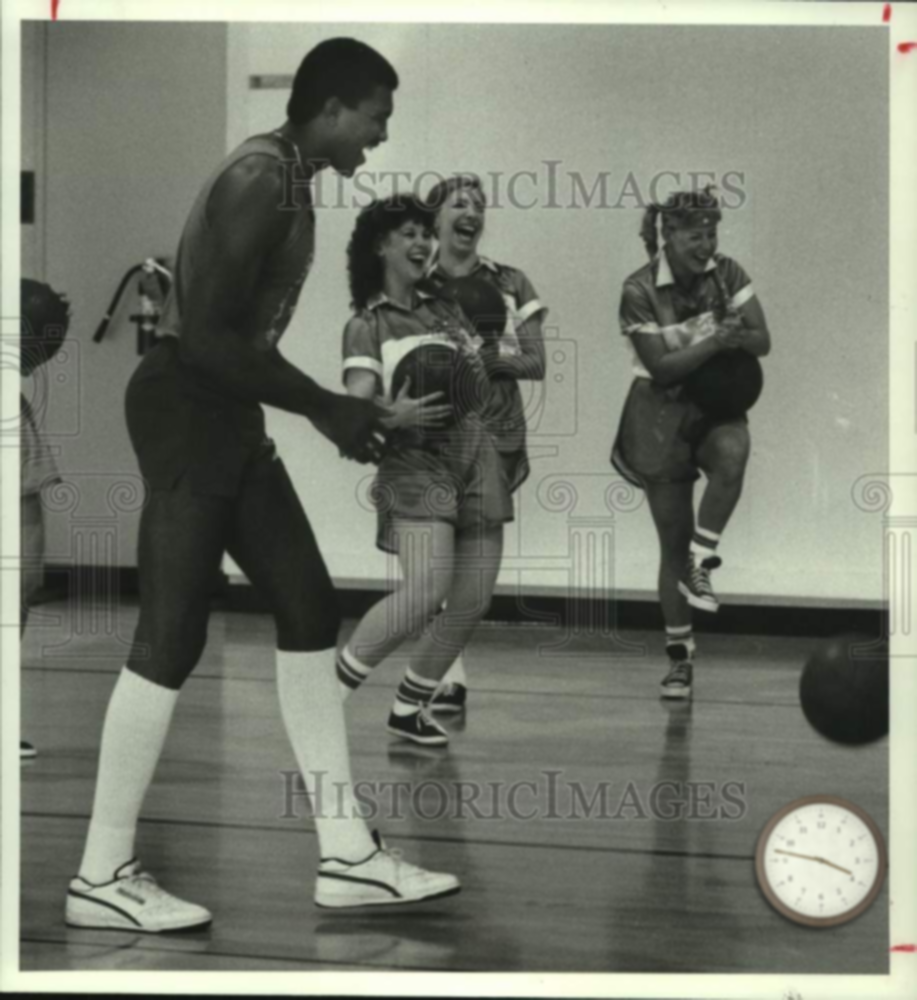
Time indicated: 3:47
